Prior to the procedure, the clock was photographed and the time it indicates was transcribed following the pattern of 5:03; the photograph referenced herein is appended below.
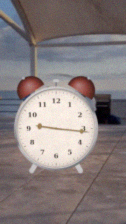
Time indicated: 9:16
